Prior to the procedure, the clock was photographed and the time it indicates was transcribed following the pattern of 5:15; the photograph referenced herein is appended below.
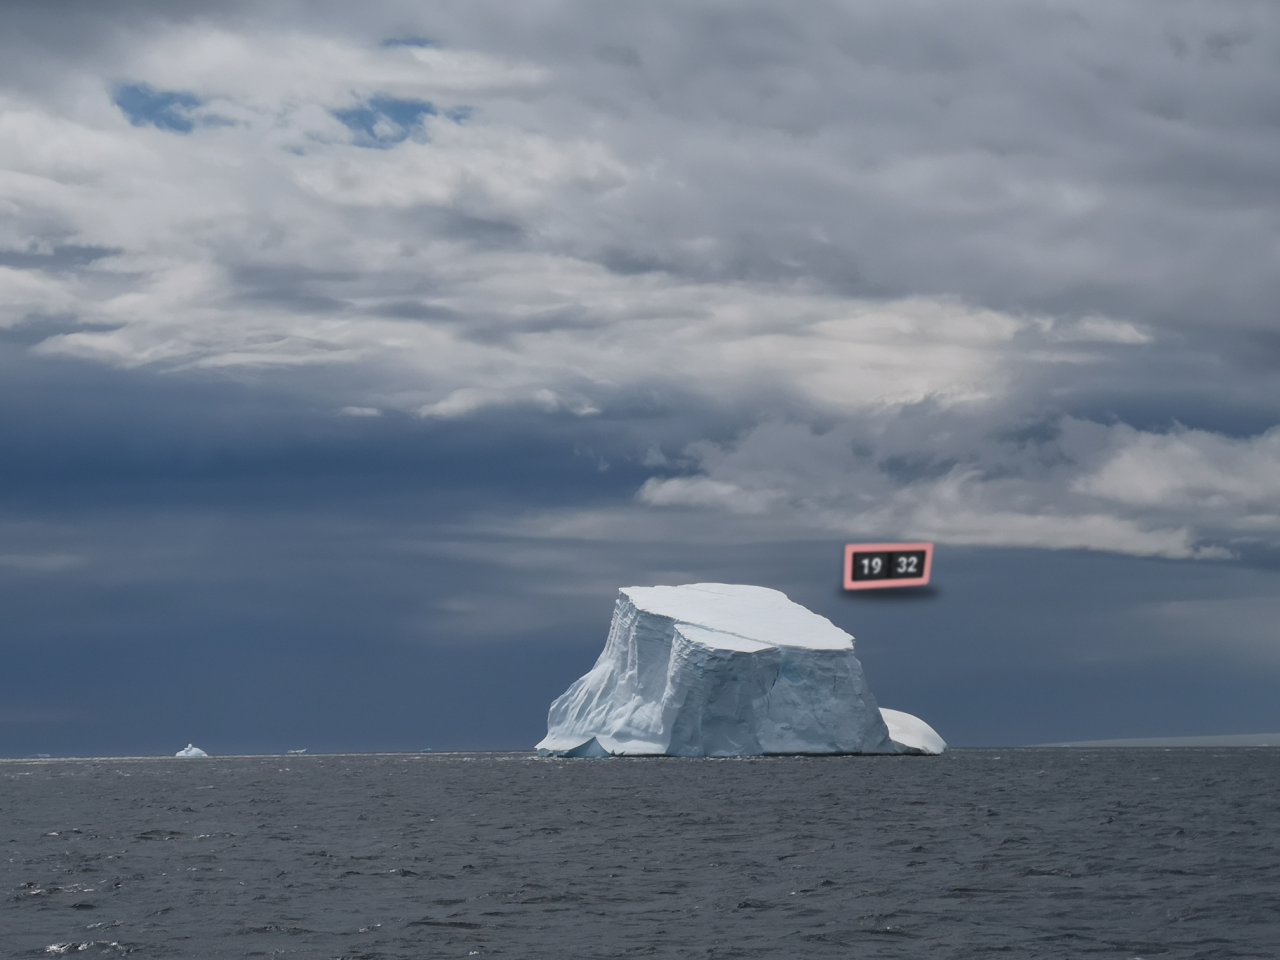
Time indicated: 19:32
